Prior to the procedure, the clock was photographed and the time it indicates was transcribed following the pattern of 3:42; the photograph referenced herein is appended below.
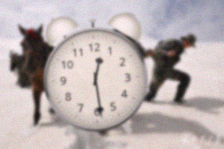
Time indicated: 12:29
